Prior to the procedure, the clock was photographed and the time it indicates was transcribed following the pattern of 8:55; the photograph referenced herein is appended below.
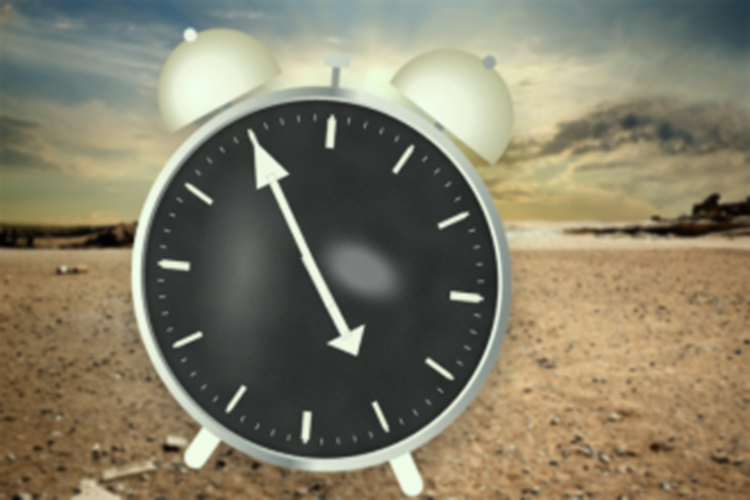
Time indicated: 4:55
